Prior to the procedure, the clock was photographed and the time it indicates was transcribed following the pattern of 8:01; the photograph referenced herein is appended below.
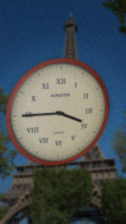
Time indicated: 3:45
